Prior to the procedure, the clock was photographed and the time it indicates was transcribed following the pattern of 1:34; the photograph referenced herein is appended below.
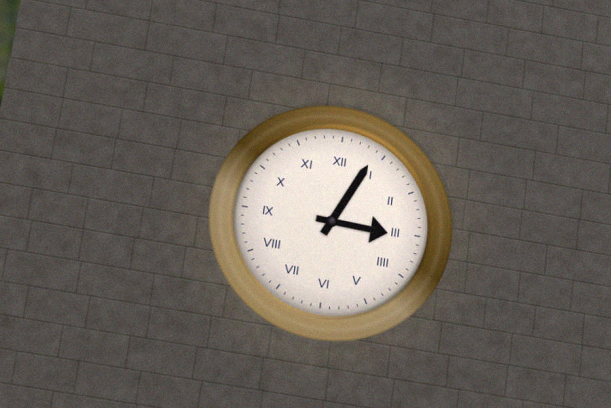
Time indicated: 3:04
